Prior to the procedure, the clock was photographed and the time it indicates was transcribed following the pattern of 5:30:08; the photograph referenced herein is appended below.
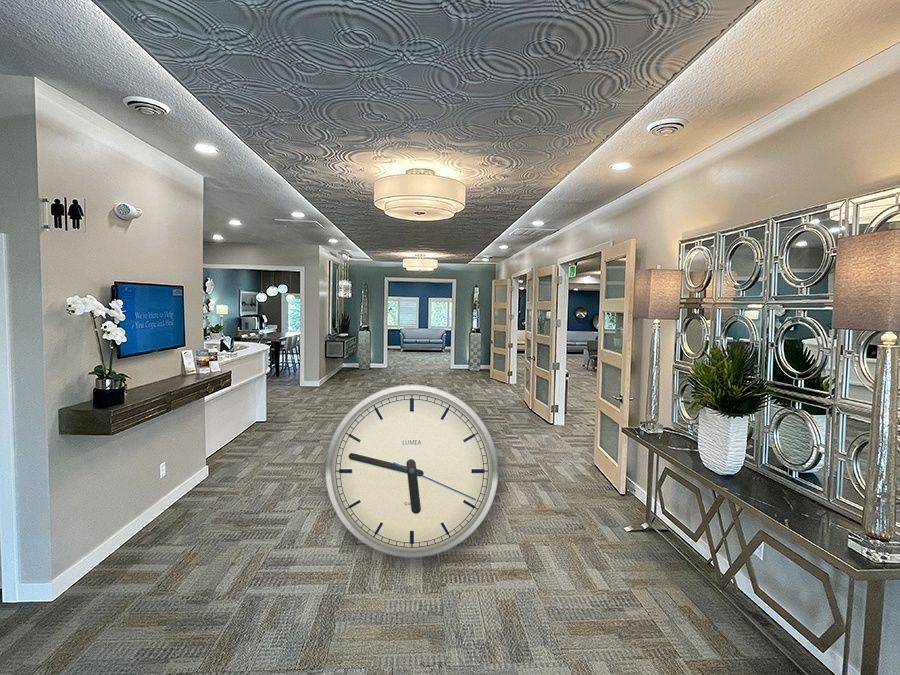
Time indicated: 5:47:19
